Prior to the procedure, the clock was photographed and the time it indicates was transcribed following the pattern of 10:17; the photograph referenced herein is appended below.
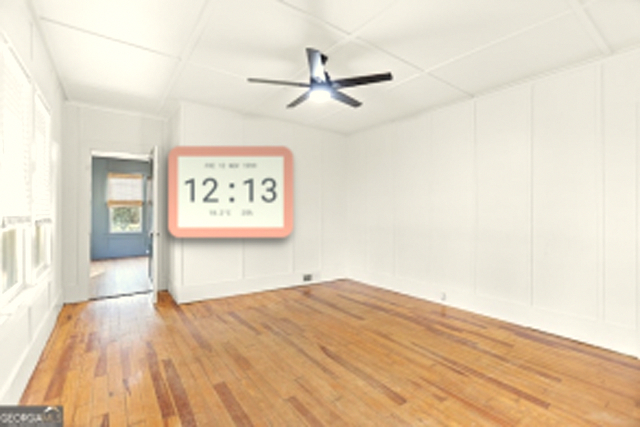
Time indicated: 12:13
